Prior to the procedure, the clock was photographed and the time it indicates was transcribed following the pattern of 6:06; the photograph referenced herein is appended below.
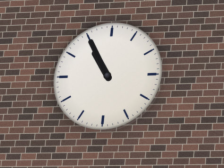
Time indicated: 10:55
